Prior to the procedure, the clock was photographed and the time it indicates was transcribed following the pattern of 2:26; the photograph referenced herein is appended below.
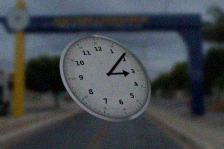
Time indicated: 3:09
